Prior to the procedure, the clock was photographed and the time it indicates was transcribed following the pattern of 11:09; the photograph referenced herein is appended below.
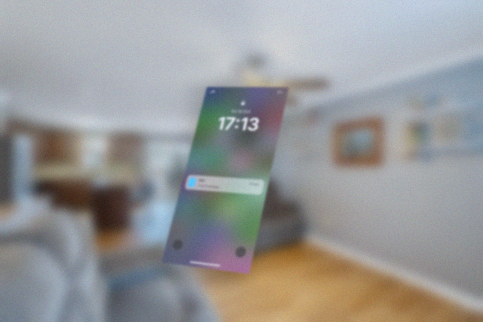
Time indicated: 17:13
